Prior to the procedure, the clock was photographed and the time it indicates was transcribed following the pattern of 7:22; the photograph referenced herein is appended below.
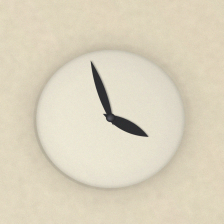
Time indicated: 3:57
